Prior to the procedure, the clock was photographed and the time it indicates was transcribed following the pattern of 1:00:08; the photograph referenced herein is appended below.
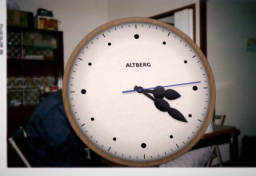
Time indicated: 3:21:14
